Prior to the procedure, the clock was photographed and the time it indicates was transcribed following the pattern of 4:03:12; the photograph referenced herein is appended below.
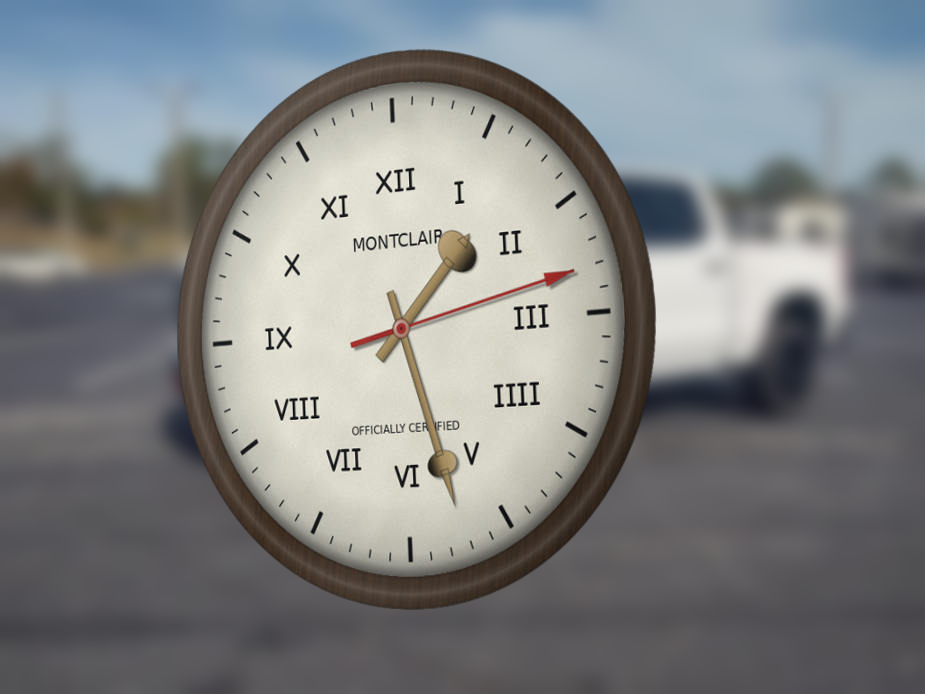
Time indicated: 1:27:13
